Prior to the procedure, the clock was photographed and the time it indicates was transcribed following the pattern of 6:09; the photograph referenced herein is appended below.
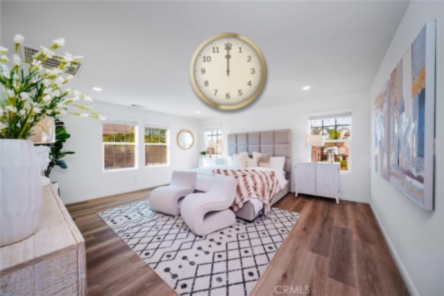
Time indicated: 12:00
